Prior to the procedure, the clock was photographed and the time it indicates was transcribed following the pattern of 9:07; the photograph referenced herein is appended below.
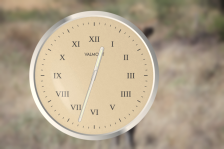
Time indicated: 12:33
